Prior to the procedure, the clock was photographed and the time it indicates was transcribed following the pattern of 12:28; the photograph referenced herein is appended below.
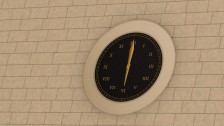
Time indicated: 6:00
